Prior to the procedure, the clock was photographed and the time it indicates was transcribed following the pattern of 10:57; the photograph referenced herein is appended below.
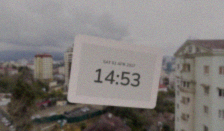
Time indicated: 14:53
